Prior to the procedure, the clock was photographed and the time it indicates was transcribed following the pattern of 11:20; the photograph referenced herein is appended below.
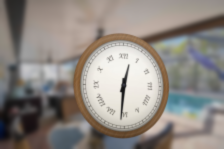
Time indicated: 12:31
